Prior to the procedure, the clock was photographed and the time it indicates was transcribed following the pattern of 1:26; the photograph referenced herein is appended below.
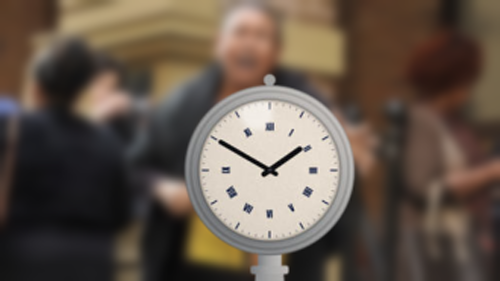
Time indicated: 1:50
